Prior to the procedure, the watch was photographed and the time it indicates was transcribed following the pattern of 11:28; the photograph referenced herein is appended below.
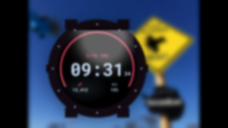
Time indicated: 9:31
